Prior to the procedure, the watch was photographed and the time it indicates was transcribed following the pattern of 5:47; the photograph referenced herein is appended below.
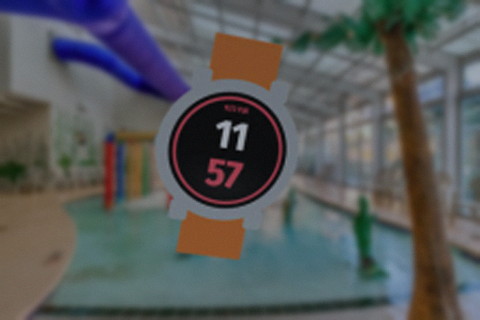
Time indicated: 11:57
